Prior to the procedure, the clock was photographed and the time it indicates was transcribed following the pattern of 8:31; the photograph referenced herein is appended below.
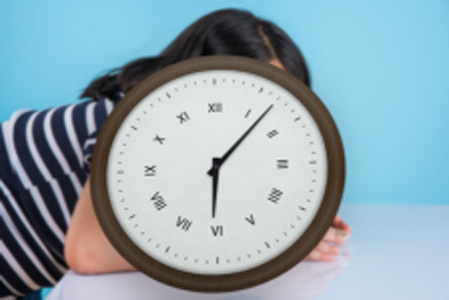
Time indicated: 6:07
